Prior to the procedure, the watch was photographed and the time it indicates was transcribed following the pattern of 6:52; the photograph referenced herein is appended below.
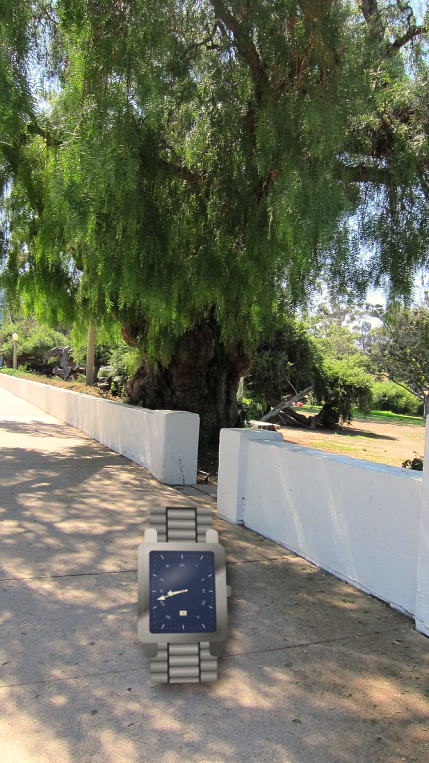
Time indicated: 8:42
